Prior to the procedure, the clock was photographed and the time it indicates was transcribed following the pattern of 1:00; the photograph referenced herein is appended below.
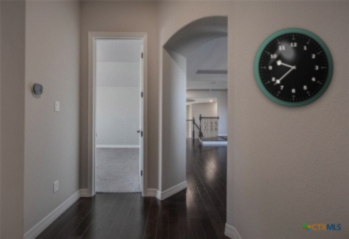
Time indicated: 9:38
